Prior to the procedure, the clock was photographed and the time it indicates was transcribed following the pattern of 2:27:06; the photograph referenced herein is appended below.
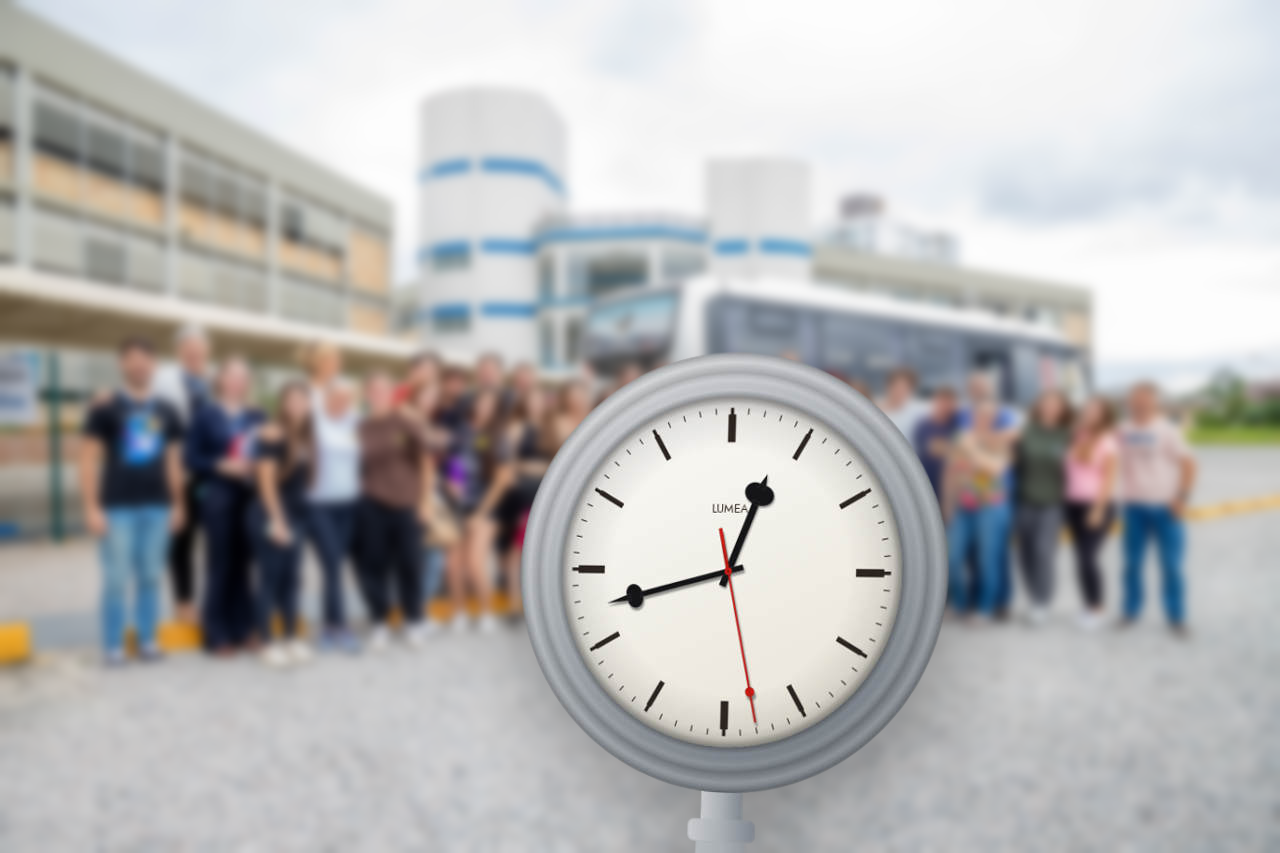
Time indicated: 12:42:28
